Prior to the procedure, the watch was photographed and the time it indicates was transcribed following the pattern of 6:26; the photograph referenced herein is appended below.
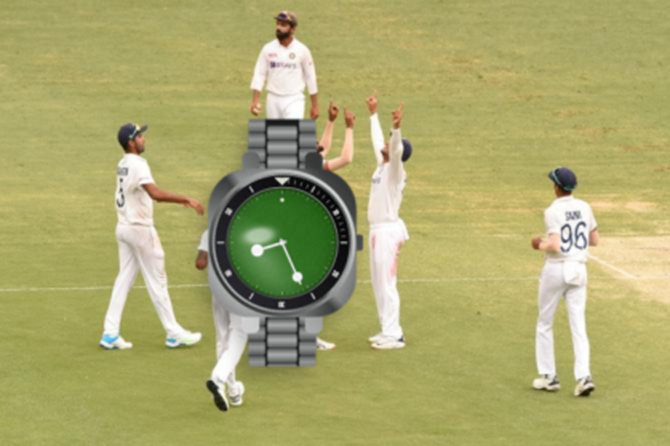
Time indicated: 8:26
